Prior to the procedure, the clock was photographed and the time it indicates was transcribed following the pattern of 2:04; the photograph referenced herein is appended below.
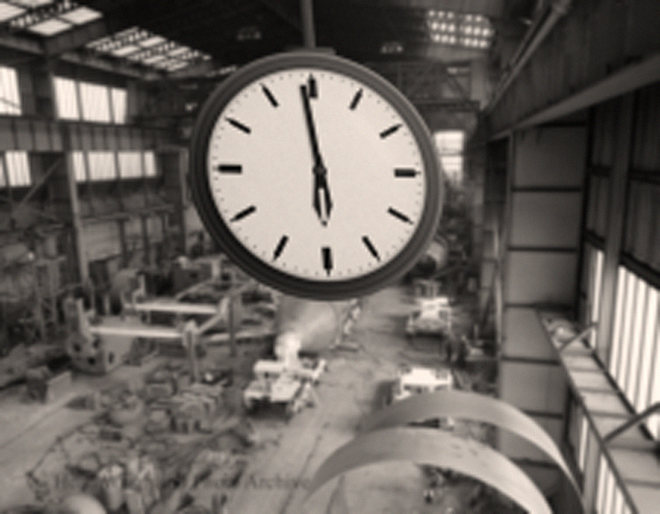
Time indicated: 5:59
